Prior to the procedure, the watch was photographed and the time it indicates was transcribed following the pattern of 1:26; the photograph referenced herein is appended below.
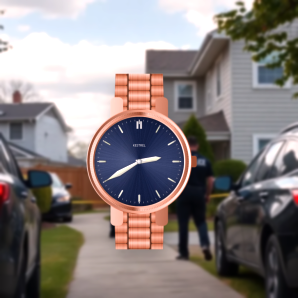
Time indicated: 2:40
